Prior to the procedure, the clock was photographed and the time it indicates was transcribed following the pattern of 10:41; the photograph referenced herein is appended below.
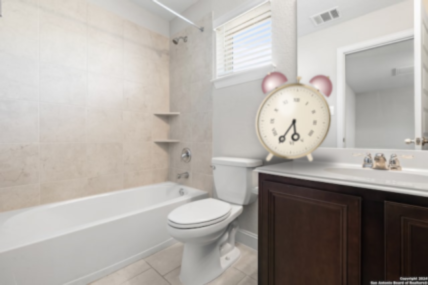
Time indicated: 5:35
